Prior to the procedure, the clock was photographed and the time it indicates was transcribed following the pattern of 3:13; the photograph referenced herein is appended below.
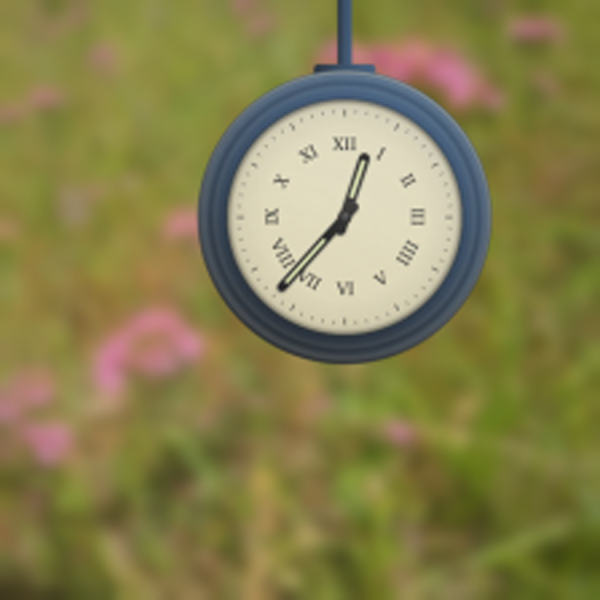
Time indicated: 12:37
